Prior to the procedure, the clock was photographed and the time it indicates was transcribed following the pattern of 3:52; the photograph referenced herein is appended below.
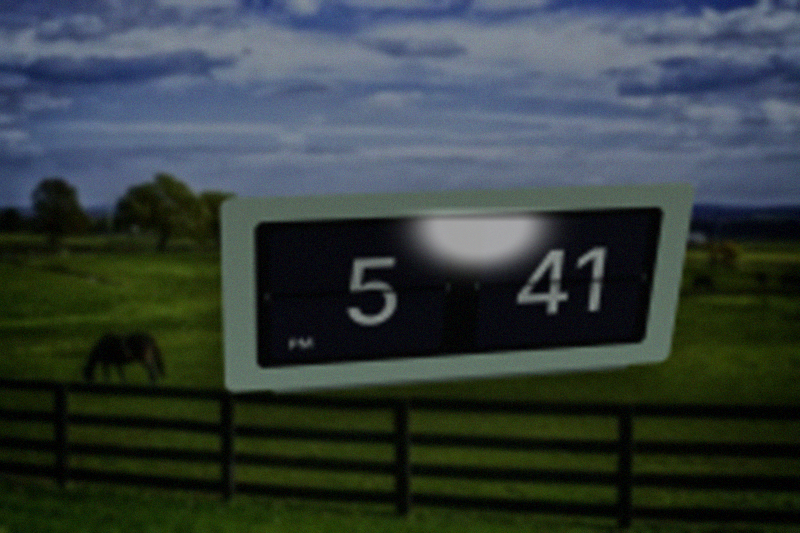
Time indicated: 5:41
